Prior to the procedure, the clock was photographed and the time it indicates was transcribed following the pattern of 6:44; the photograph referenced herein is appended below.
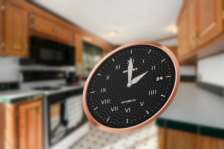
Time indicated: 2:00
